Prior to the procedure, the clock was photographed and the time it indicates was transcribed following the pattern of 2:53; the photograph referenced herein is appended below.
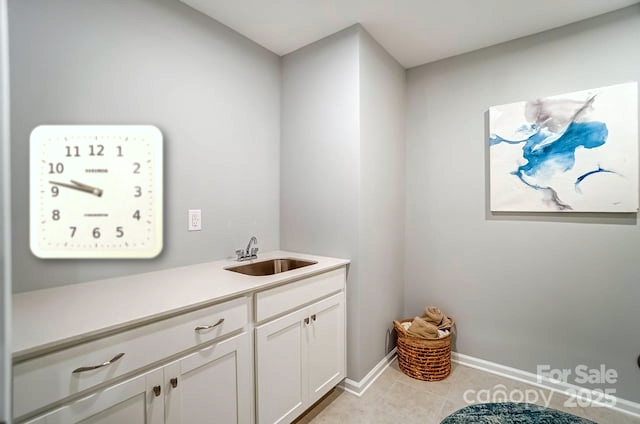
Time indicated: 9:47
